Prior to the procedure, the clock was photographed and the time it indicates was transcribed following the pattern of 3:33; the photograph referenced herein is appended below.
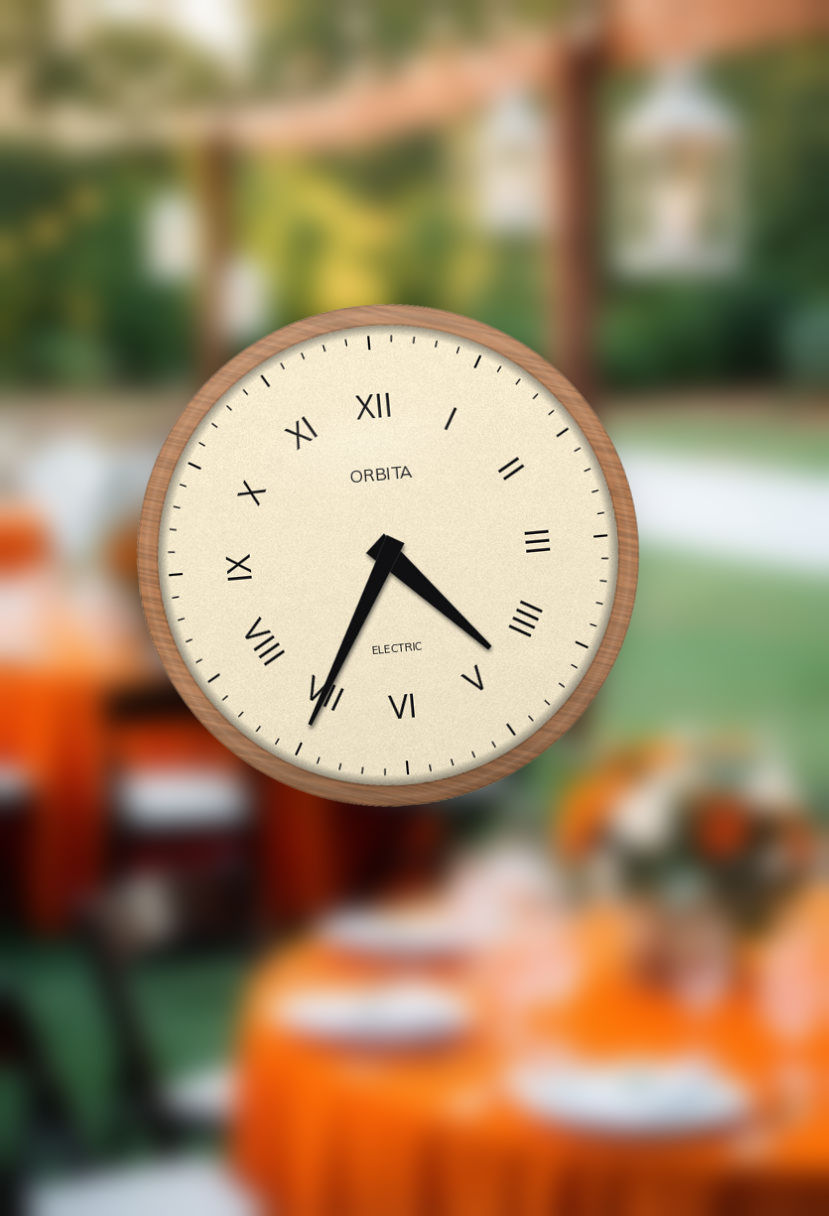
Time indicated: 4:35
